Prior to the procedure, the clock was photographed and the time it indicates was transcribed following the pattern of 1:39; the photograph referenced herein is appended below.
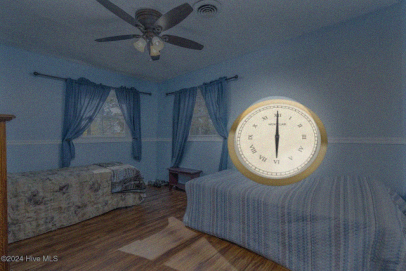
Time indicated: 6:00
